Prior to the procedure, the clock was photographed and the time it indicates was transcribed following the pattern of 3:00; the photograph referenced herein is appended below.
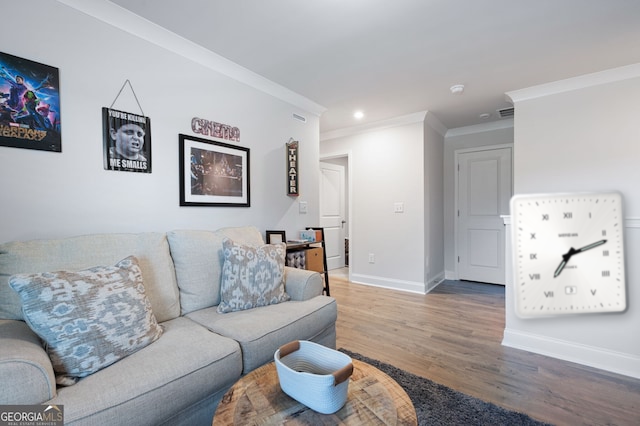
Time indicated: 7:12
